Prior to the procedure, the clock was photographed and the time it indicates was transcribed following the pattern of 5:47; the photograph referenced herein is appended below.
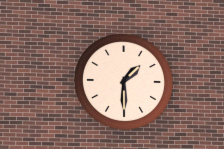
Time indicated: 1:30
